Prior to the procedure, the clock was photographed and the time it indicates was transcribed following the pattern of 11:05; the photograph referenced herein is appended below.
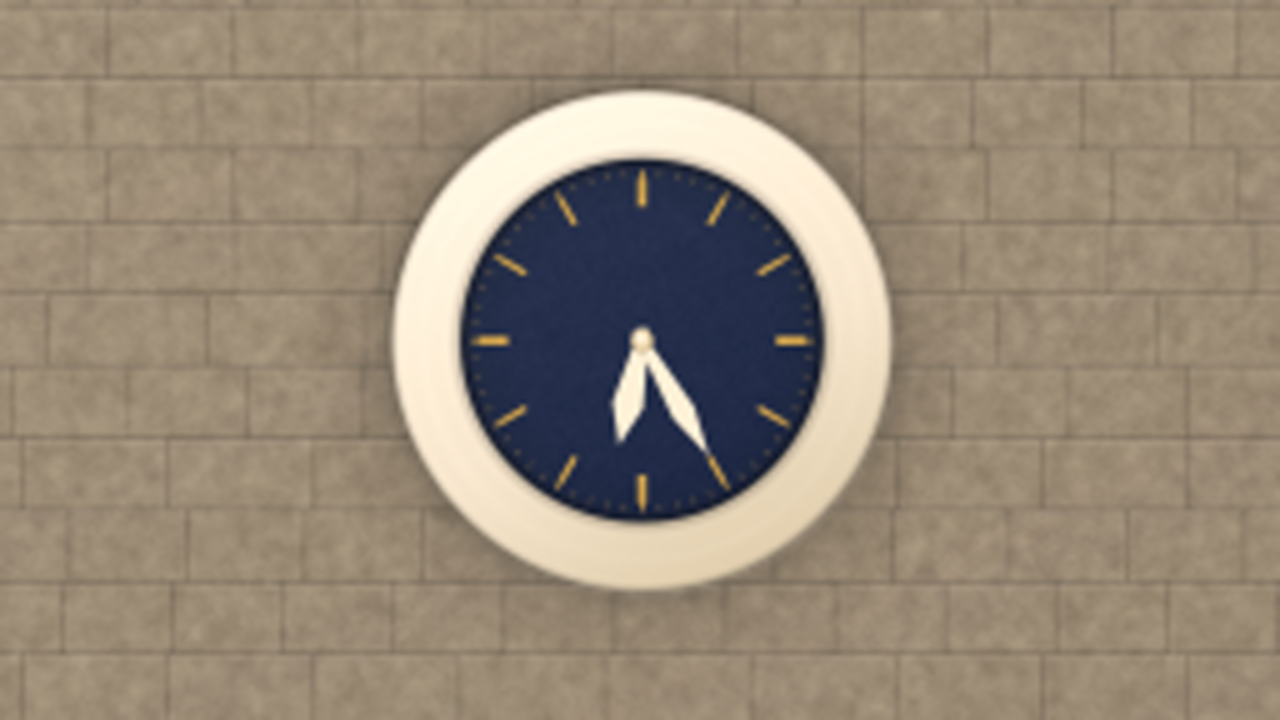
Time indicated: 6:25
